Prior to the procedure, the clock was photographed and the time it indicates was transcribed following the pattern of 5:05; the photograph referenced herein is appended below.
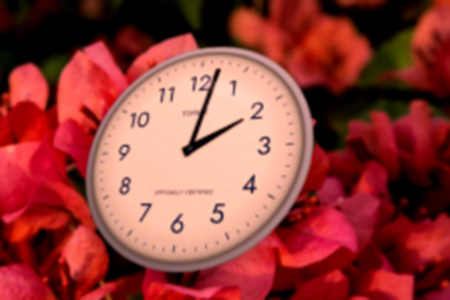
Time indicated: 2:02
